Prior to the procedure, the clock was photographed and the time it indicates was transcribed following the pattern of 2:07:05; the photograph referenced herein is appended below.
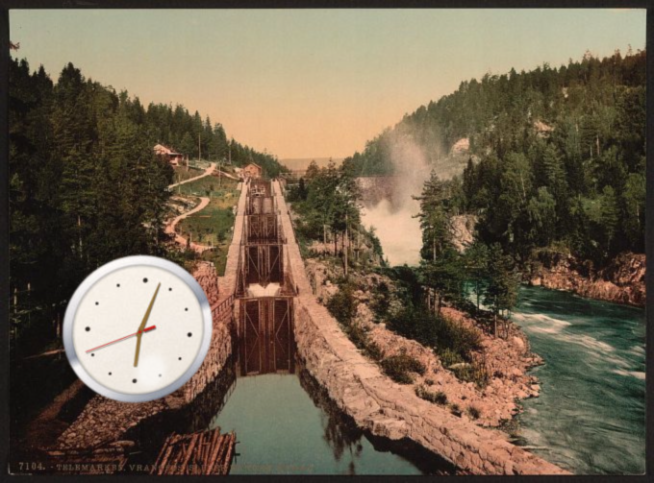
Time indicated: 6:02:41
